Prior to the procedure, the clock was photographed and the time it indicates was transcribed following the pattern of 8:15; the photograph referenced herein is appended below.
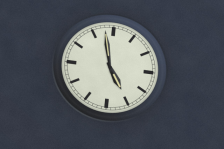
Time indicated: 4:58
